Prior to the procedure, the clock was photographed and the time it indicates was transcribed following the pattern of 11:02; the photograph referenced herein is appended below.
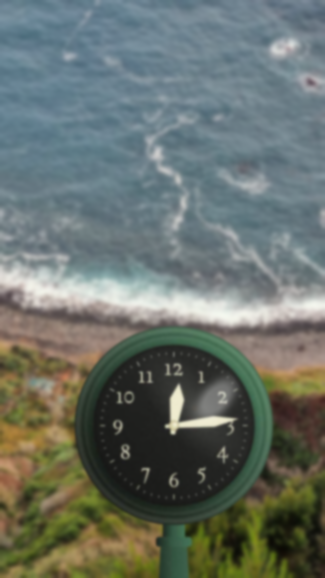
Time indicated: 12:14
